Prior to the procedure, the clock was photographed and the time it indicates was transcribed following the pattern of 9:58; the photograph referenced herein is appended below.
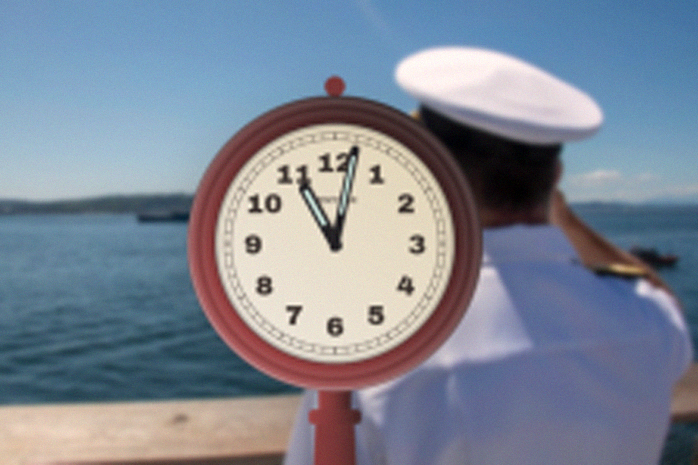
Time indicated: 11:02
